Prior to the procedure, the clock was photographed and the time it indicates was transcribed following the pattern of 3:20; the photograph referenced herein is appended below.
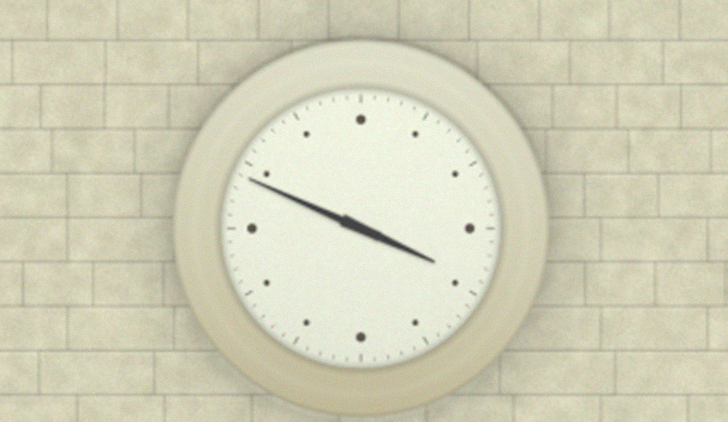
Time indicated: 3:49
